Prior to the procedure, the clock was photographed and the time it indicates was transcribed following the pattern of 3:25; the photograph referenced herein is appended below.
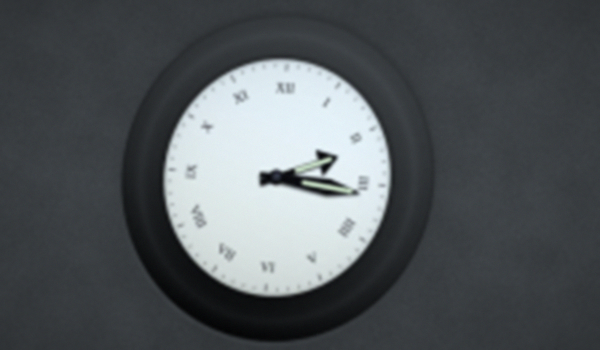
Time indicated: 2:16
